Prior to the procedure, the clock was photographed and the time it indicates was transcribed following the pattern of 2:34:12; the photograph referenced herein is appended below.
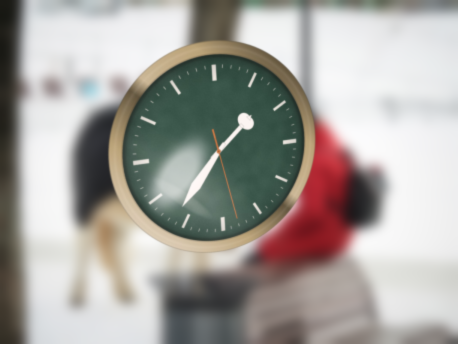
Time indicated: 1:36:28
